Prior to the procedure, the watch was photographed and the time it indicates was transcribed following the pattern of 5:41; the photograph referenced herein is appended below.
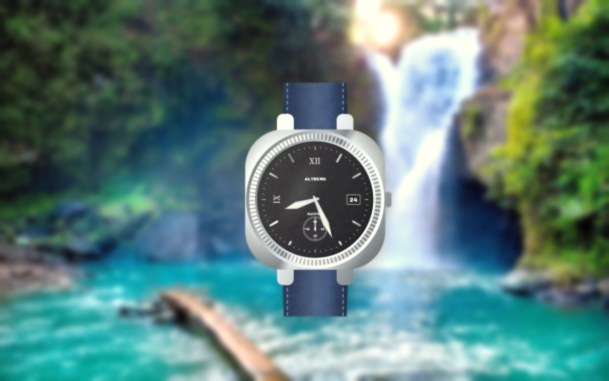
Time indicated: 8:26
